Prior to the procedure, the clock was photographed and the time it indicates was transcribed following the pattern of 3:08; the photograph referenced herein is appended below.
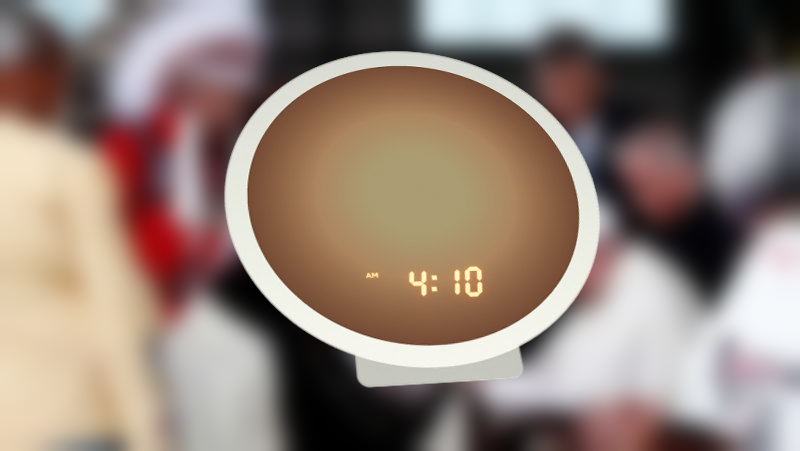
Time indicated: 4:10
